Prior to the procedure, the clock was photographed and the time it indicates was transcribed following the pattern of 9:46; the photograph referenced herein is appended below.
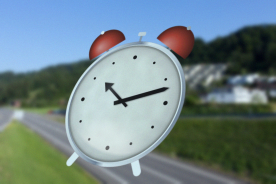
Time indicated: 10:12
